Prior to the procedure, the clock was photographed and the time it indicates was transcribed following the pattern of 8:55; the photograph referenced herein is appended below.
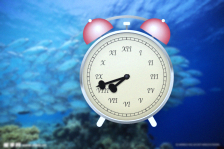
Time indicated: 7:42
